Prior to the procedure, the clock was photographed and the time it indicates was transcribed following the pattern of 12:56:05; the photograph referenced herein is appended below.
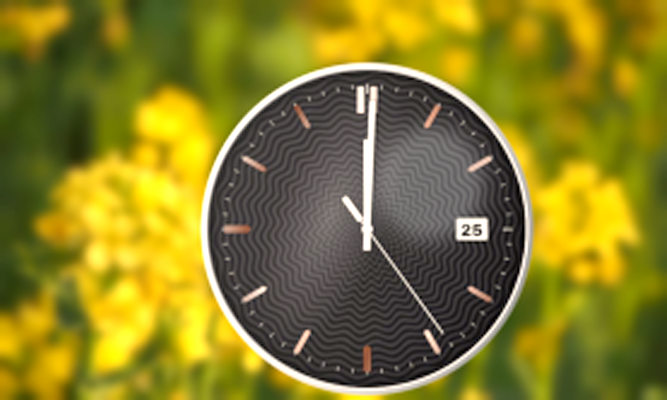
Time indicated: 12:00:24
